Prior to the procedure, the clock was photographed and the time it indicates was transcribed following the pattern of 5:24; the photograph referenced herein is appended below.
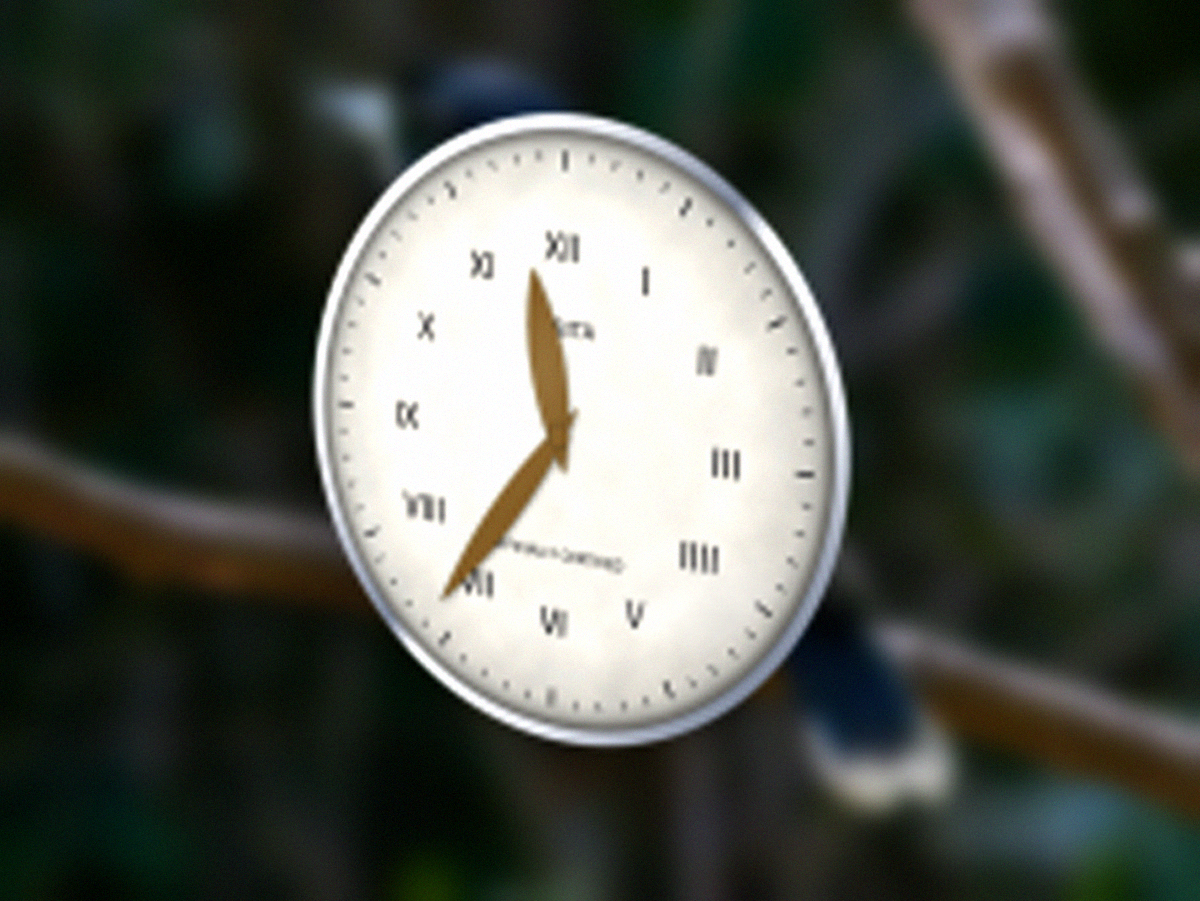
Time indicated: 11:36
